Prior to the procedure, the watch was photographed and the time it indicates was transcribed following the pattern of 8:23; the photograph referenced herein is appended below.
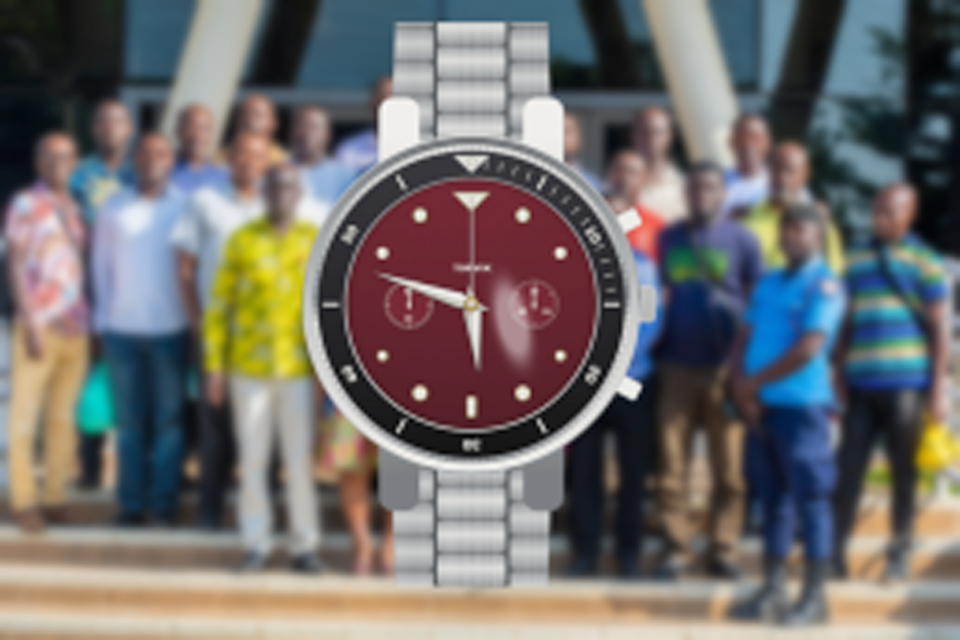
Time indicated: 5:48
